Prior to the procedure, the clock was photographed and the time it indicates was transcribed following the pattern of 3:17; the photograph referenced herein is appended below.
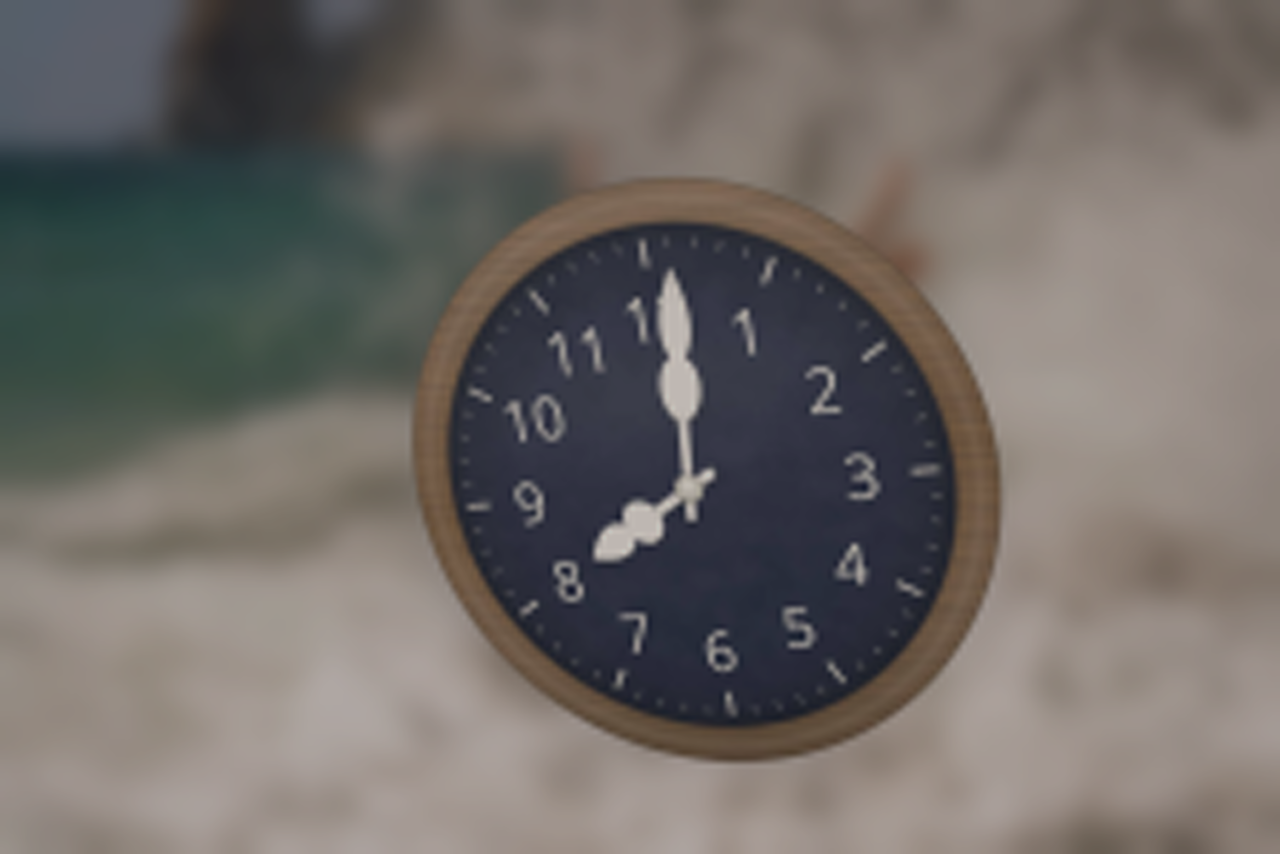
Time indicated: 8:01
